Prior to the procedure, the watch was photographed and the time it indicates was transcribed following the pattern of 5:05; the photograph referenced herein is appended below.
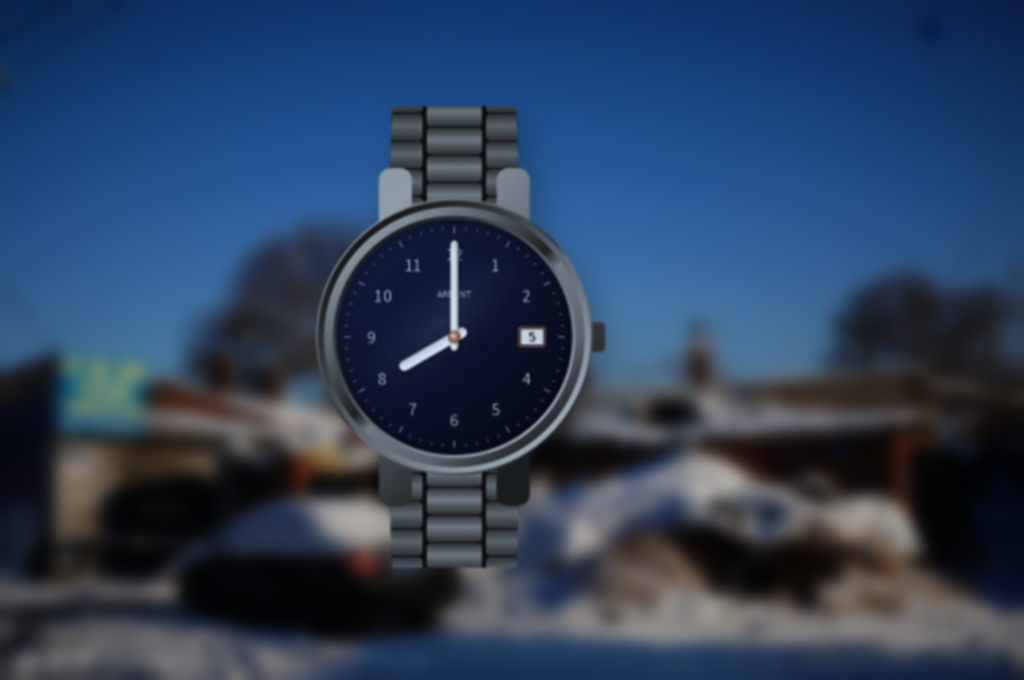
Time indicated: 8:00
